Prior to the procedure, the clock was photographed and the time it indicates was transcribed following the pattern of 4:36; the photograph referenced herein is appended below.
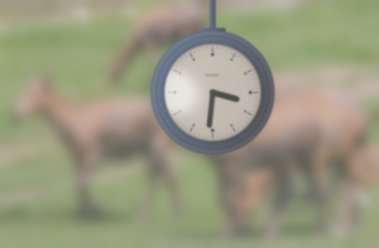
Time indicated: 3:31
